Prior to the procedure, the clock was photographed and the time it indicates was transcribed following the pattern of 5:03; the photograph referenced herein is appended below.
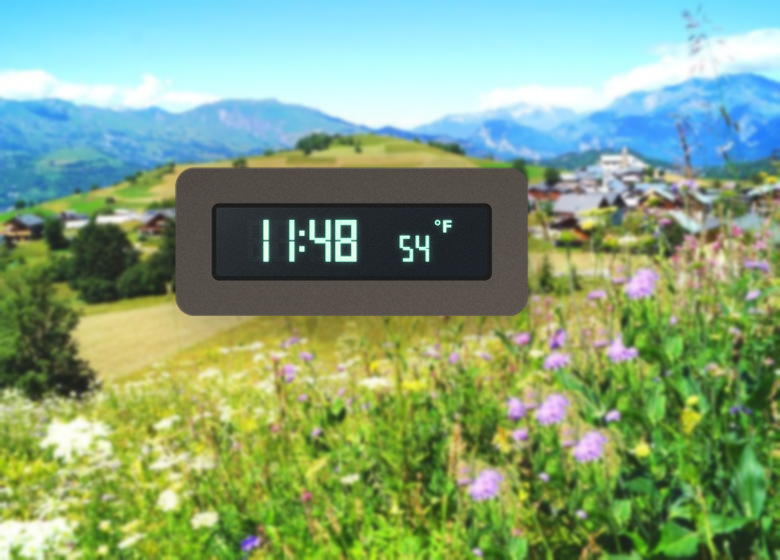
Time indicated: 11:48
